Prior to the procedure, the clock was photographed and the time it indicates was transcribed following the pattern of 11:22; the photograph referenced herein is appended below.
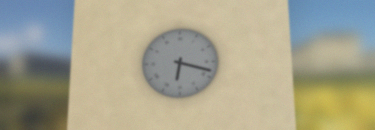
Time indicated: 6:18
